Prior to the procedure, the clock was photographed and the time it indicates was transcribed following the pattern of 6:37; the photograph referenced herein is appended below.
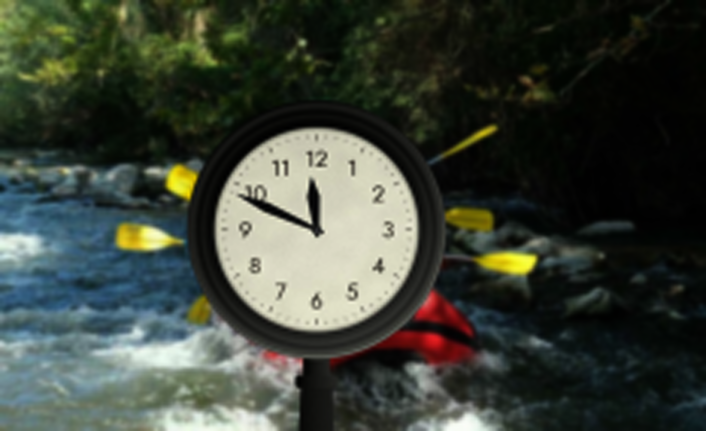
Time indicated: 11:49
